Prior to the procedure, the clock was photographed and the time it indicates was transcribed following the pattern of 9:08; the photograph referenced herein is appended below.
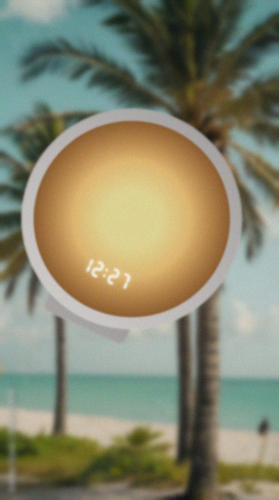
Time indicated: 12:27
